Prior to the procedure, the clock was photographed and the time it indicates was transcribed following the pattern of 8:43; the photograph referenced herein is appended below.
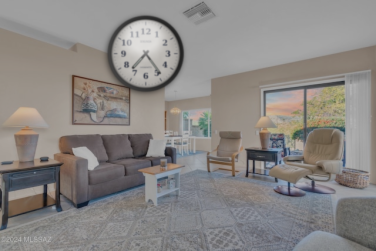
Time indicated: 7:24
